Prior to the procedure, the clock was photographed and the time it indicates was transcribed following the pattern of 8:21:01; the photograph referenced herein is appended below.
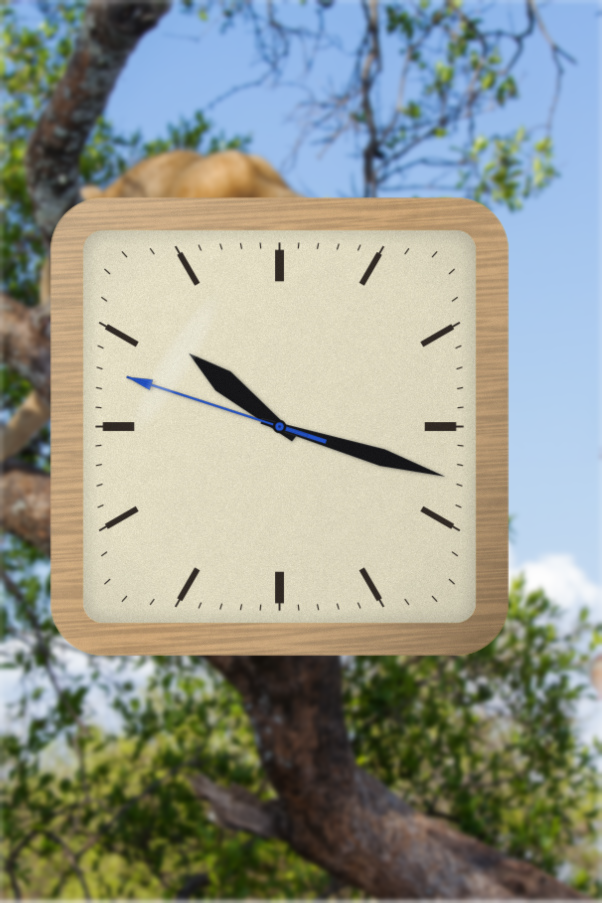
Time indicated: 10:17:48
